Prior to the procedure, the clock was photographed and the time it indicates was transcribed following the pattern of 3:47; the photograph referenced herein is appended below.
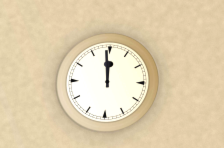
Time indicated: 11:59
